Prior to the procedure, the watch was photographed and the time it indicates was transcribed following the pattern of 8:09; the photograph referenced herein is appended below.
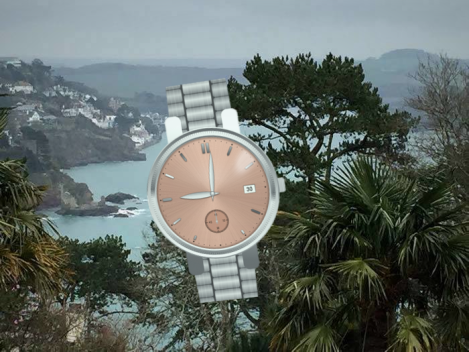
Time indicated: 9:01
